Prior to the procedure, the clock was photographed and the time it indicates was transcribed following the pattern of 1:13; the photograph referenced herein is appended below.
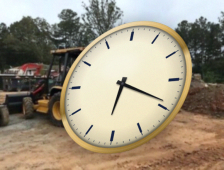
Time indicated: 6:19
